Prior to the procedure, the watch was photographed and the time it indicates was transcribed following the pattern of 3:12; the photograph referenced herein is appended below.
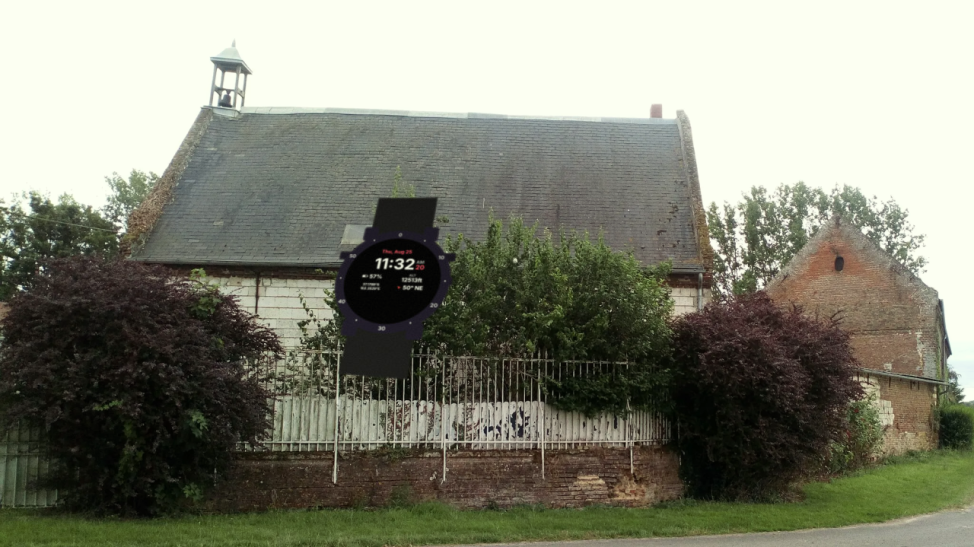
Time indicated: 11:32
